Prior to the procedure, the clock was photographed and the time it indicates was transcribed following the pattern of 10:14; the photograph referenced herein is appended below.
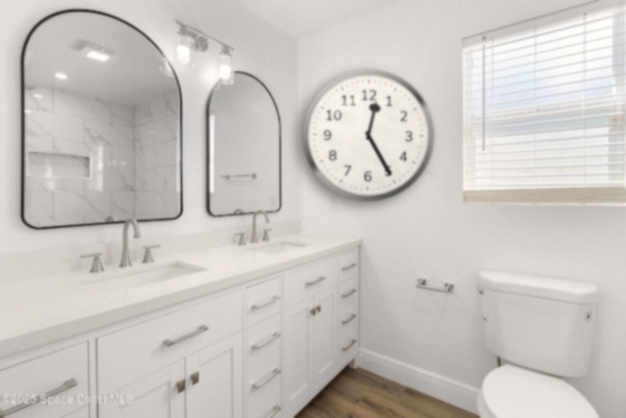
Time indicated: 12:25
